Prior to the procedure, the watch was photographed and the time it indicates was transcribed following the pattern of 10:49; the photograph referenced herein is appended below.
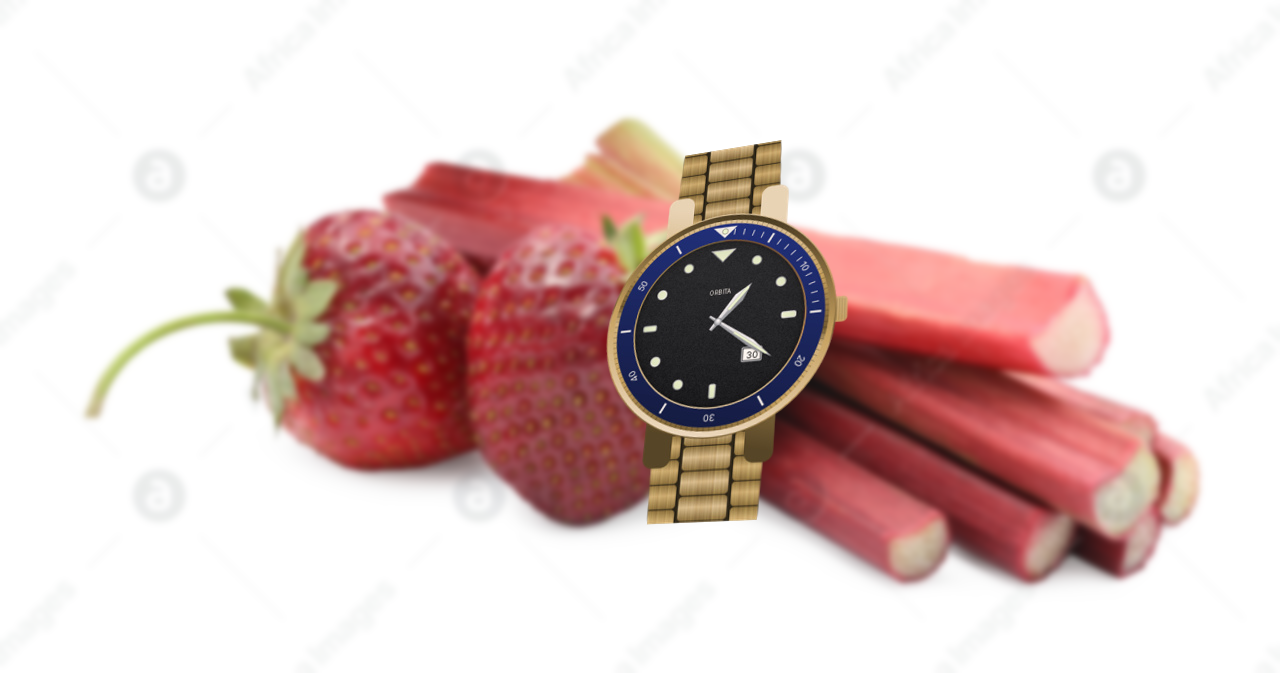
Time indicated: 1:21
